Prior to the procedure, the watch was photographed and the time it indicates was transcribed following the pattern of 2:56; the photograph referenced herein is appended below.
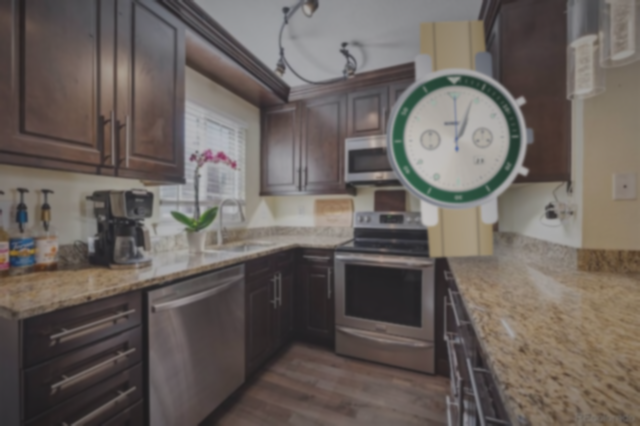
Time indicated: 1:04
